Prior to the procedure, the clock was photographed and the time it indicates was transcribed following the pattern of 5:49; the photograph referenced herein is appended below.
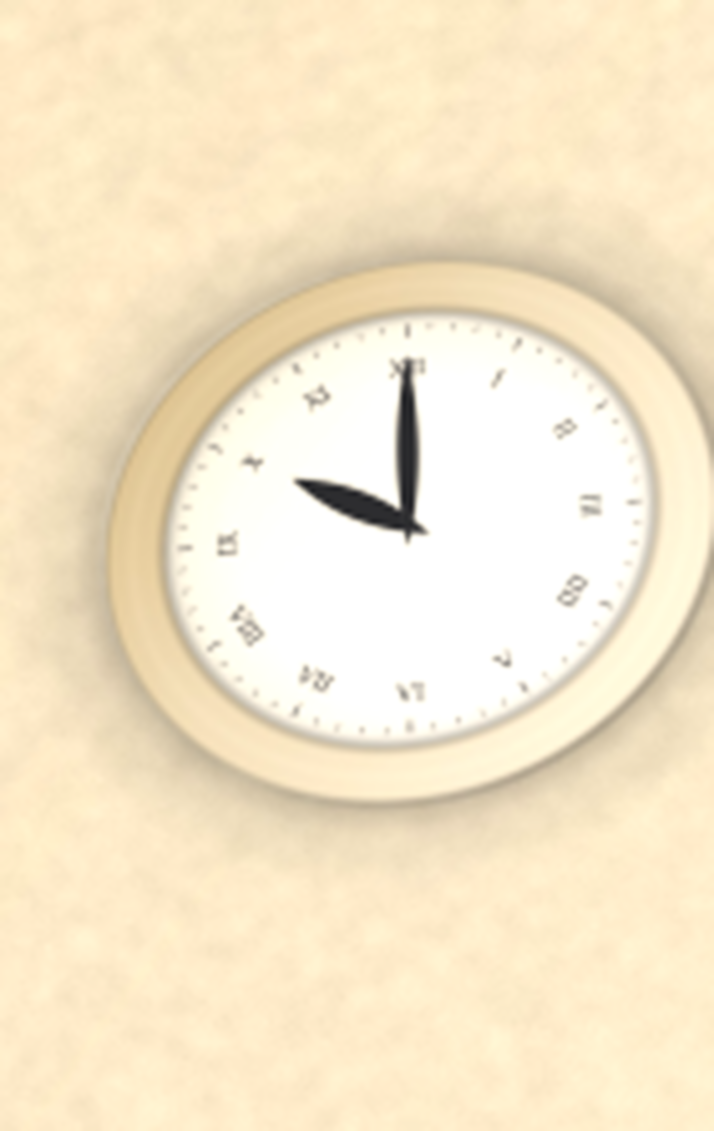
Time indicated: 10:00
